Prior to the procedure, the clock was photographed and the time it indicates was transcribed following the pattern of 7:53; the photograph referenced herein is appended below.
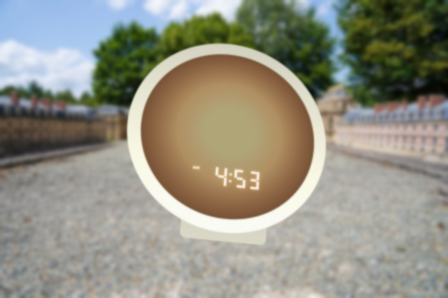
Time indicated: 4:53
